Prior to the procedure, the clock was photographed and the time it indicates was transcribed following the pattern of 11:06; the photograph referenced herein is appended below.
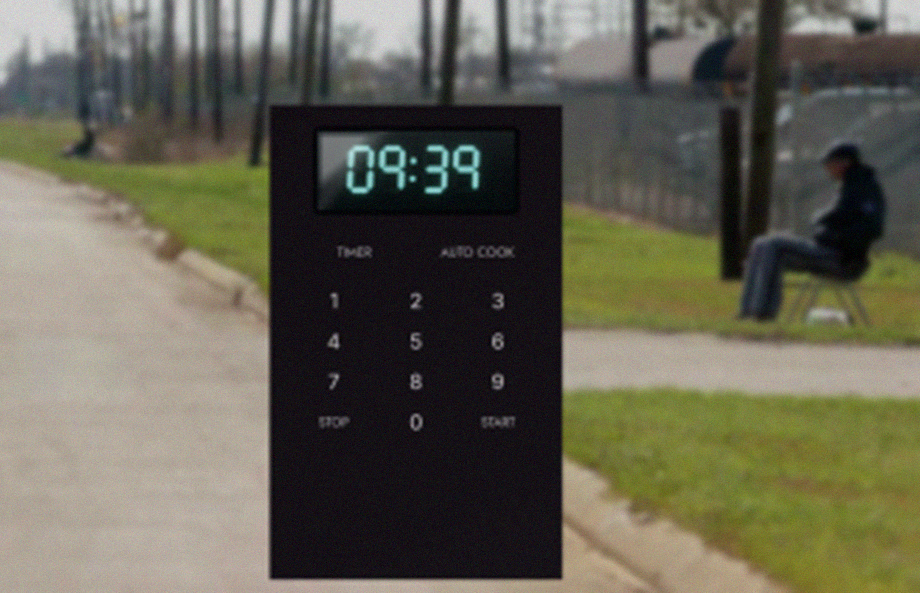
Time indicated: 9:39
